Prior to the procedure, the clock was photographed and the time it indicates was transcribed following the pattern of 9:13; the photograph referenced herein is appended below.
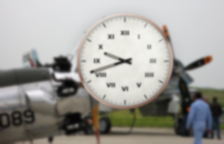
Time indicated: 9:42
